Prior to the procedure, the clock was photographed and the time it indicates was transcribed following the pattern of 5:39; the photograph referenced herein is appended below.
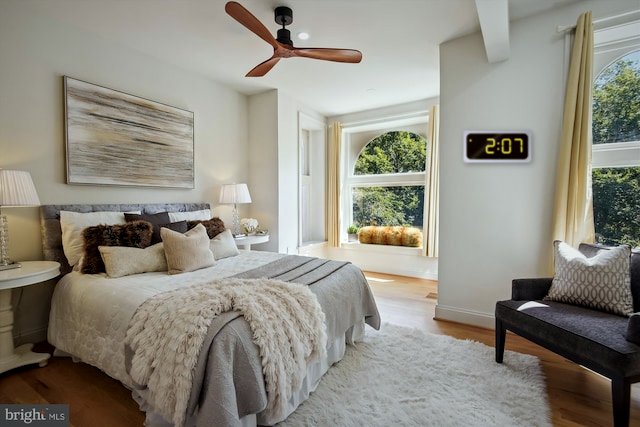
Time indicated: 2:07
